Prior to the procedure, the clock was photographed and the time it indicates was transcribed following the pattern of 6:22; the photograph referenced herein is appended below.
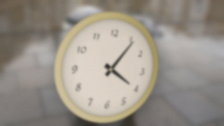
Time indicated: 4:06
